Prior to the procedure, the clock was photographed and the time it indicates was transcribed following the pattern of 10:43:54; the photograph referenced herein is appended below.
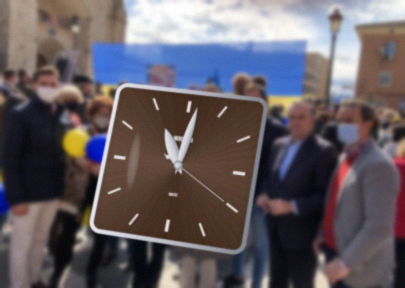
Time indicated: 11:01:20
